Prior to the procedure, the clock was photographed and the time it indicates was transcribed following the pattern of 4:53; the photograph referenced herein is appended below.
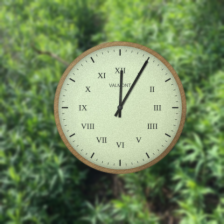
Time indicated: 12:05
